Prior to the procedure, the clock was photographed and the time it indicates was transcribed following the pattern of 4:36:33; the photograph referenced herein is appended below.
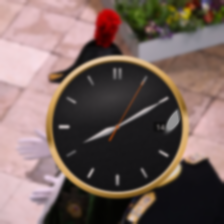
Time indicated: 8:10:05
